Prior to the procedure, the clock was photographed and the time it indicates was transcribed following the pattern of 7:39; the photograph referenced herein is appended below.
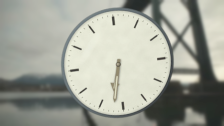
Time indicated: 6:32
